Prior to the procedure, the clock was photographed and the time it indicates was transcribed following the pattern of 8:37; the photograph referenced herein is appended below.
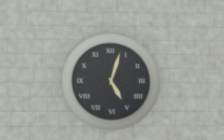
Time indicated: 5:03
